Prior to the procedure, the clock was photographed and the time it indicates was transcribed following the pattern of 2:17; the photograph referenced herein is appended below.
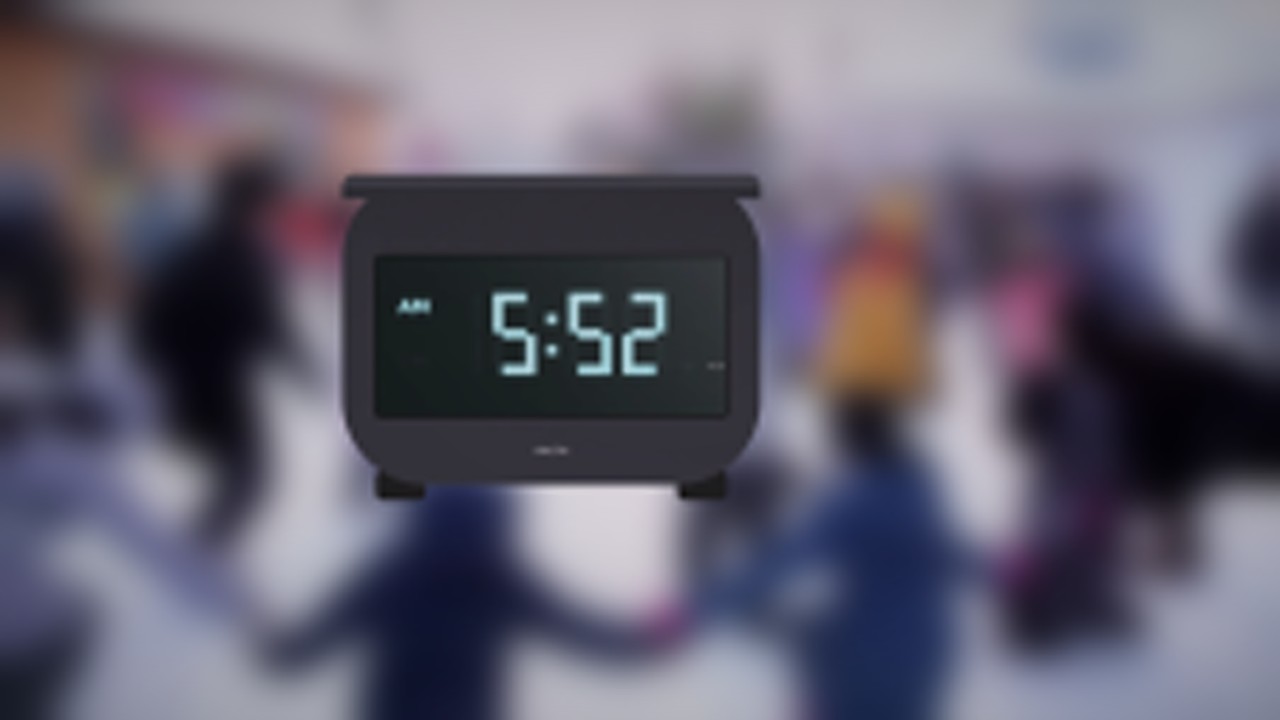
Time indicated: 5:52
